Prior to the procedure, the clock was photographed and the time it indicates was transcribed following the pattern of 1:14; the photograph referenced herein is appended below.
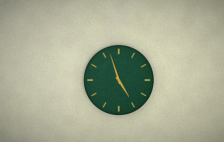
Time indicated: 4:57
